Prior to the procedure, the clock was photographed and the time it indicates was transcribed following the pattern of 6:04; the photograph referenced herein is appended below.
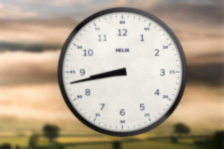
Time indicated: 8:43
